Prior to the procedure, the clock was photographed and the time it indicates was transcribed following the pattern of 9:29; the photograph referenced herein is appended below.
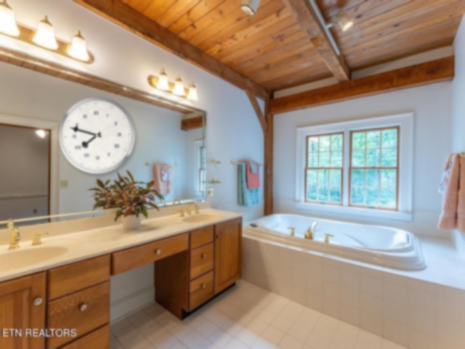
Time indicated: 7:48
